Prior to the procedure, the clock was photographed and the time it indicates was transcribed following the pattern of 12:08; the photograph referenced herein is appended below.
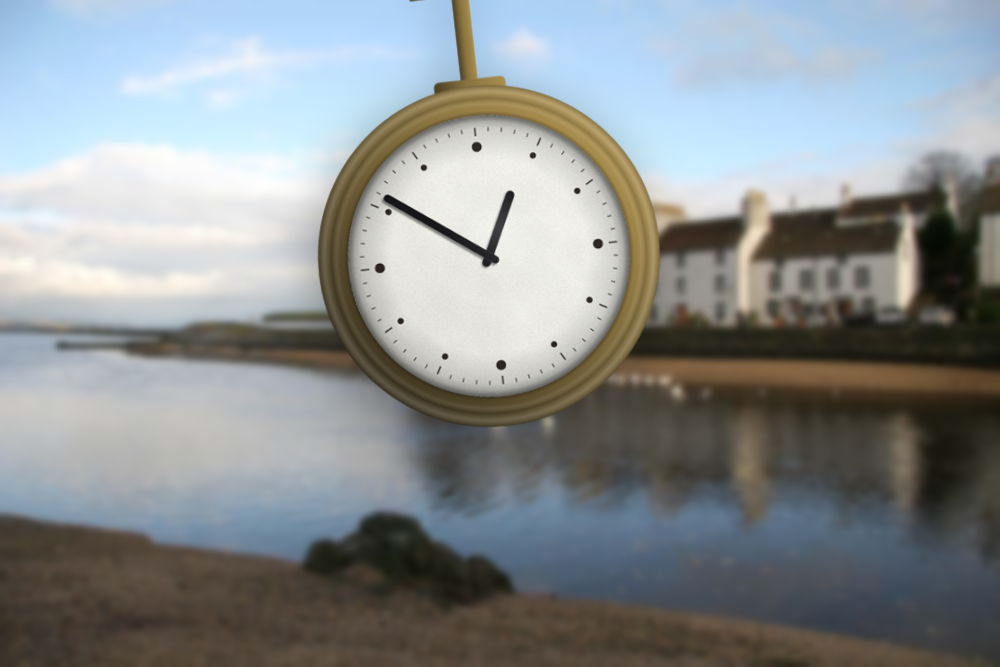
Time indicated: 12:51
